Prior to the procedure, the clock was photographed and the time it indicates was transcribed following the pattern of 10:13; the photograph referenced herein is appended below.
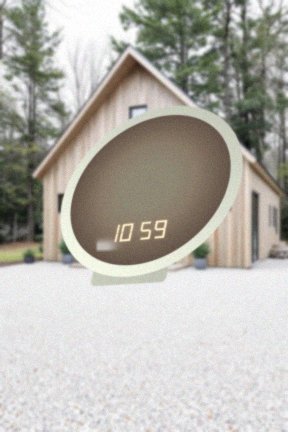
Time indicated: 10:59
